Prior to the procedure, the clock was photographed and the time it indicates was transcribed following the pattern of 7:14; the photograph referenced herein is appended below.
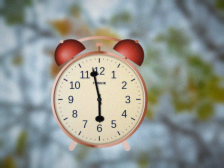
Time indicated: 5:58
